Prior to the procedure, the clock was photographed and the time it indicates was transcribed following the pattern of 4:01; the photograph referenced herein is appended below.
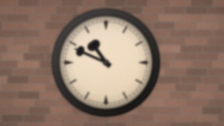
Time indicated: 10:49
